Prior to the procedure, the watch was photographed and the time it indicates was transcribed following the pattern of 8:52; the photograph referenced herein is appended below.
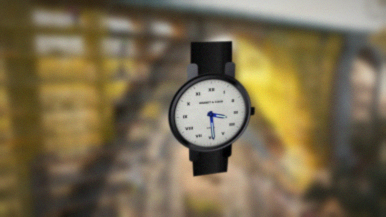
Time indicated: 3:29
